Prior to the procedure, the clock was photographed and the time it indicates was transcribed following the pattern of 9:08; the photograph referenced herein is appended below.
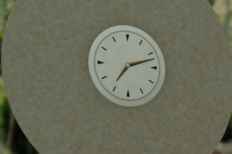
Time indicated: 7:12
